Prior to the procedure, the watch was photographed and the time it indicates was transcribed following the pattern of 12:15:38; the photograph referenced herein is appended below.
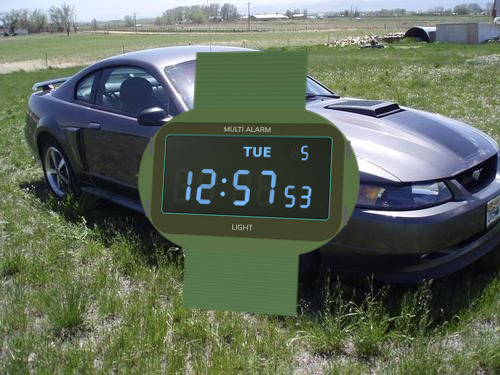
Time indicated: 12:57:53
